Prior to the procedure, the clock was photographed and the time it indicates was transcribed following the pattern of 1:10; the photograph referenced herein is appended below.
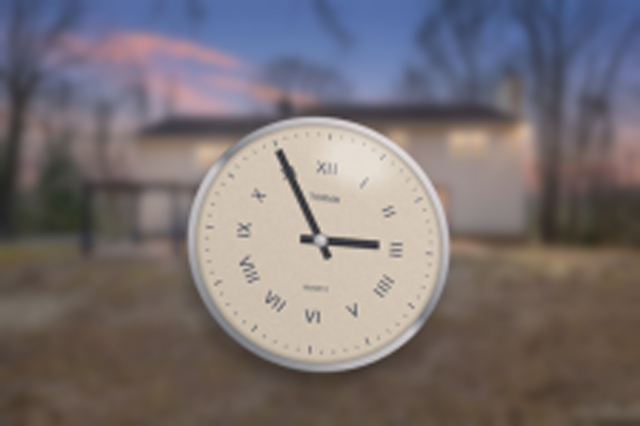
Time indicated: 2:55
